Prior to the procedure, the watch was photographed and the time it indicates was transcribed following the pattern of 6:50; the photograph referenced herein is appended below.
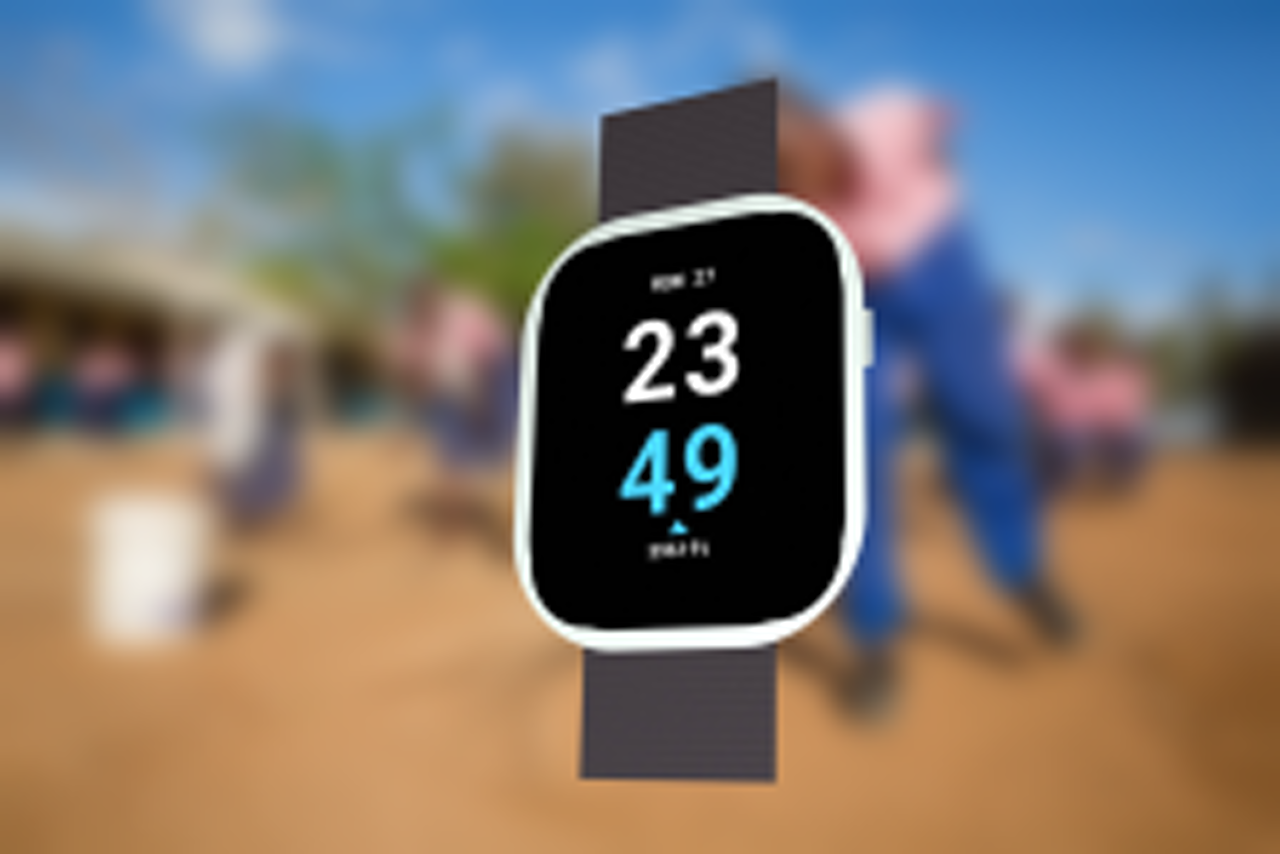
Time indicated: 23:49
